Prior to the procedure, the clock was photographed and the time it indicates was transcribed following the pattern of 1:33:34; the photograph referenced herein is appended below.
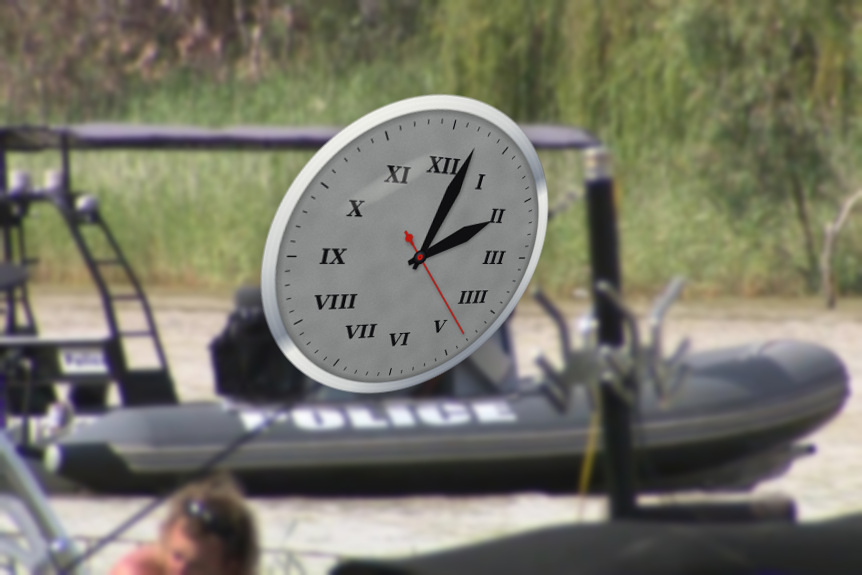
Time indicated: 2:02:23
